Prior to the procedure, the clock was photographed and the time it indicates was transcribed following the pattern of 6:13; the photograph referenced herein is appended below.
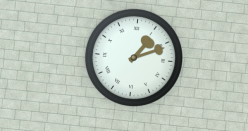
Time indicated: 1:11
